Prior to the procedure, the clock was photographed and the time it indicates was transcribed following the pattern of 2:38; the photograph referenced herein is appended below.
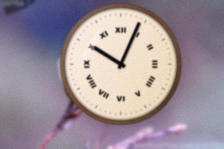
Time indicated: 10:04
